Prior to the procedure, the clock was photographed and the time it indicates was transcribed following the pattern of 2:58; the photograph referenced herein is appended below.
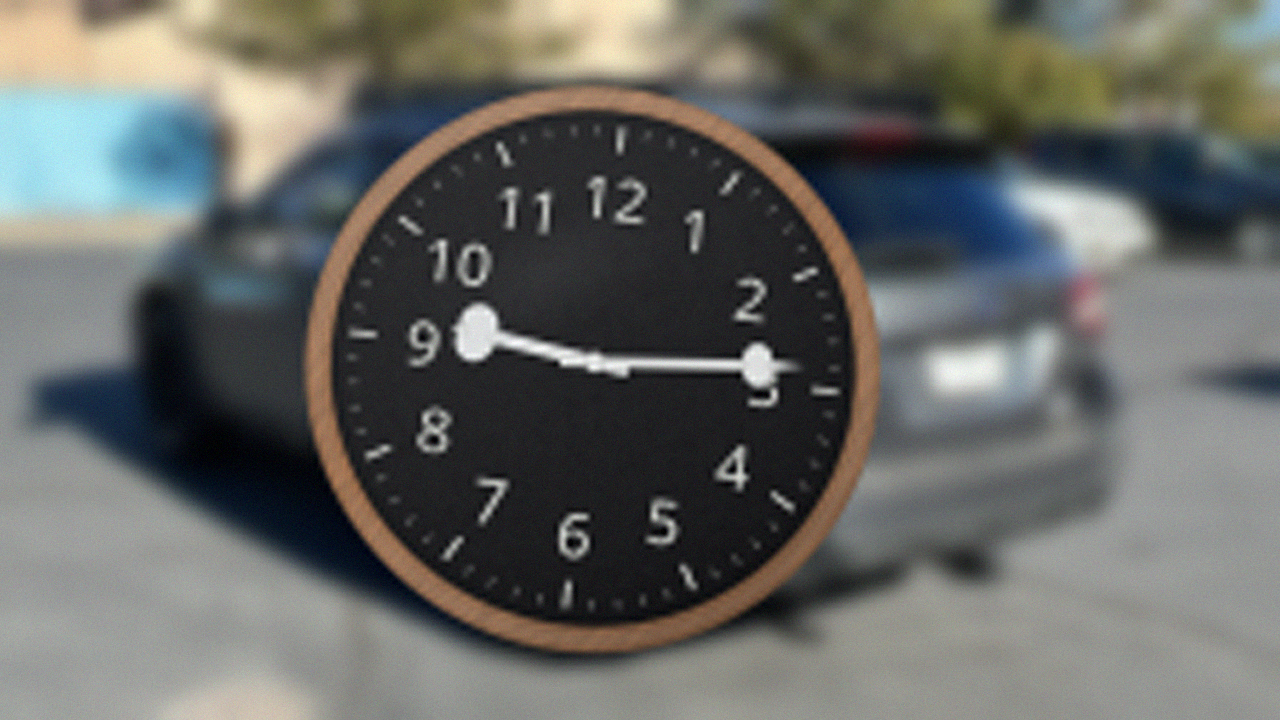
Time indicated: 9:14
